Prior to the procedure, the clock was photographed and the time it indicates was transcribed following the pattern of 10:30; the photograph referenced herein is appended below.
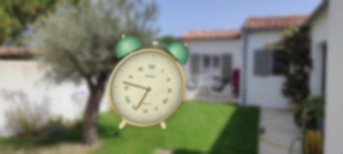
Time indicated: 6:47
